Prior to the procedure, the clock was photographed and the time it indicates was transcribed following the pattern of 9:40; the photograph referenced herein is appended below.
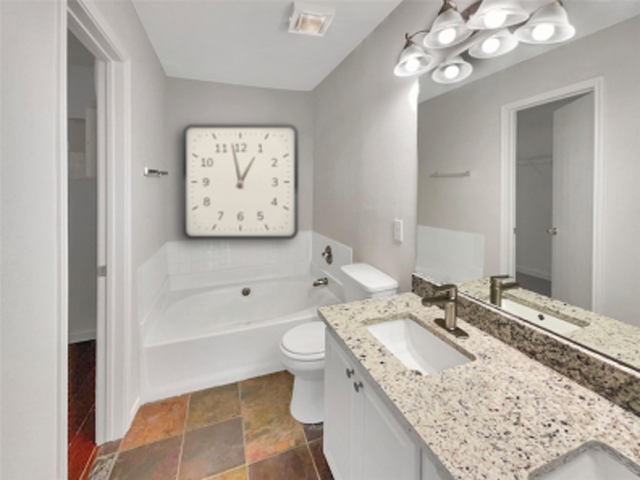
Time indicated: 12:58
